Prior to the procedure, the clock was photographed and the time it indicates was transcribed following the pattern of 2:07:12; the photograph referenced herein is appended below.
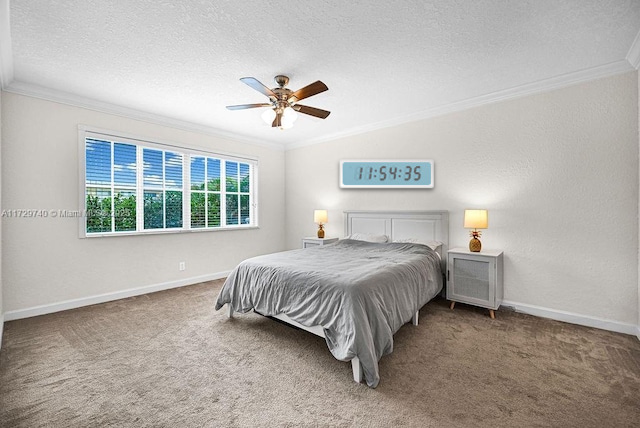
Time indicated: 11:54:35
